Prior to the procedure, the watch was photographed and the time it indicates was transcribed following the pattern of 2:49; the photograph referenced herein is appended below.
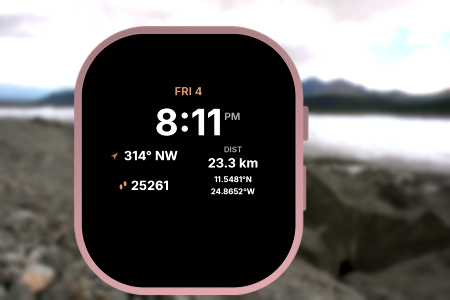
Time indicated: 8:11
